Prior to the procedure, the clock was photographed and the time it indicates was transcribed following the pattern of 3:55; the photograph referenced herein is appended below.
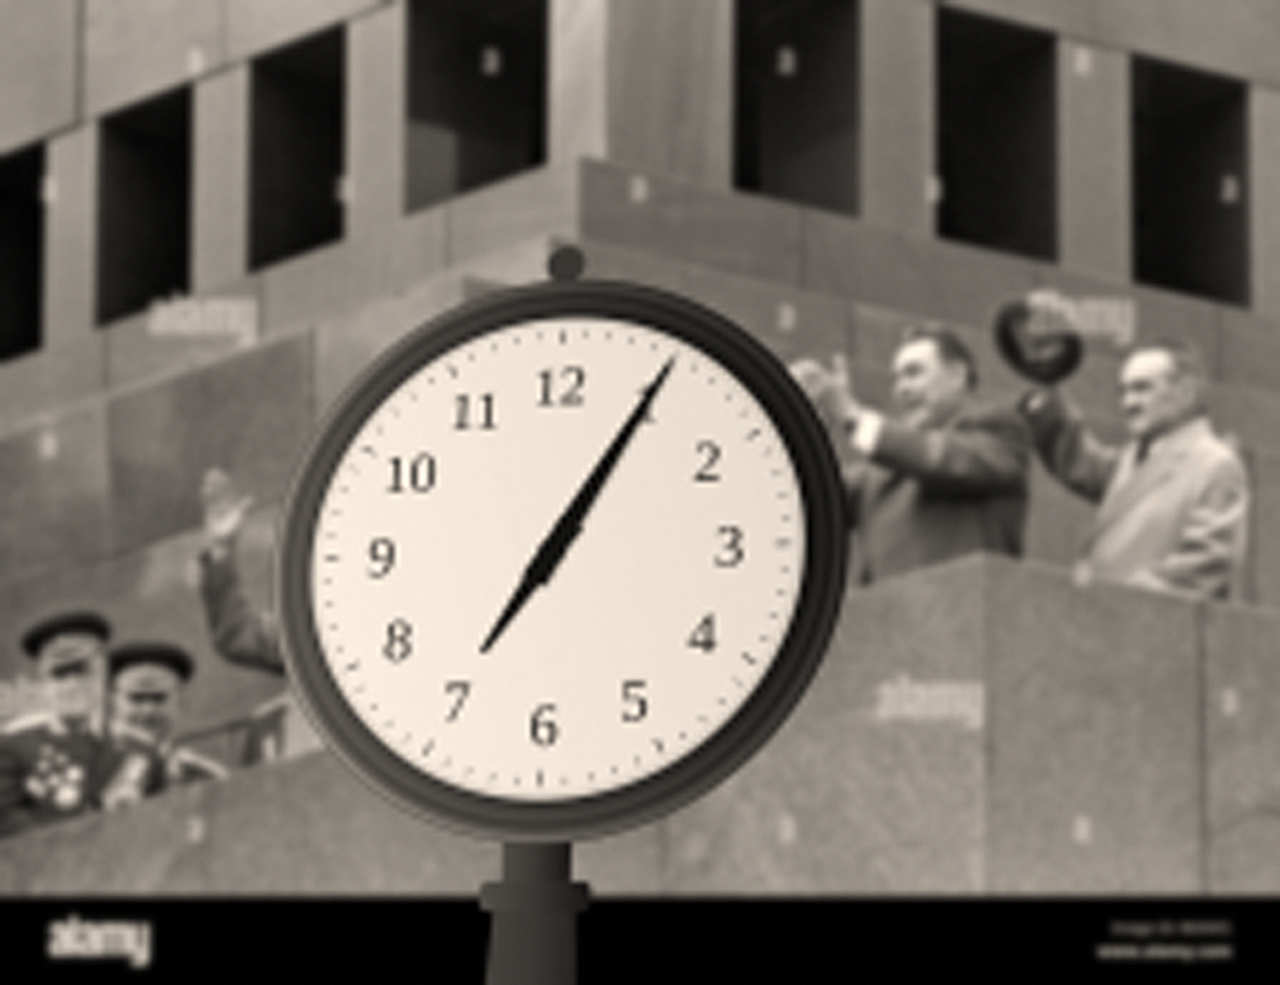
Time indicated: 7:05
